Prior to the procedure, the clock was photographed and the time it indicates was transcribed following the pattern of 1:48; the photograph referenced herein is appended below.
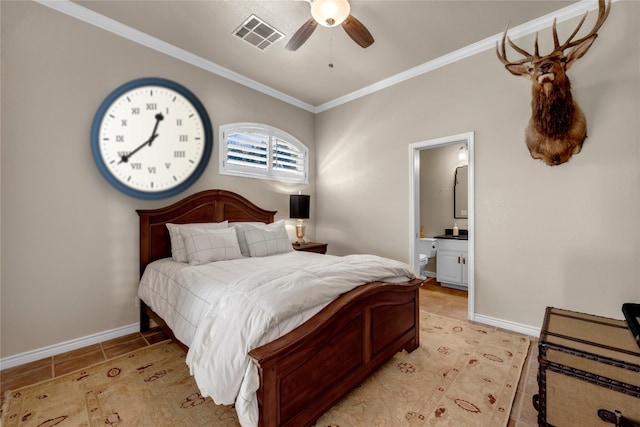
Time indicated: 12:39
